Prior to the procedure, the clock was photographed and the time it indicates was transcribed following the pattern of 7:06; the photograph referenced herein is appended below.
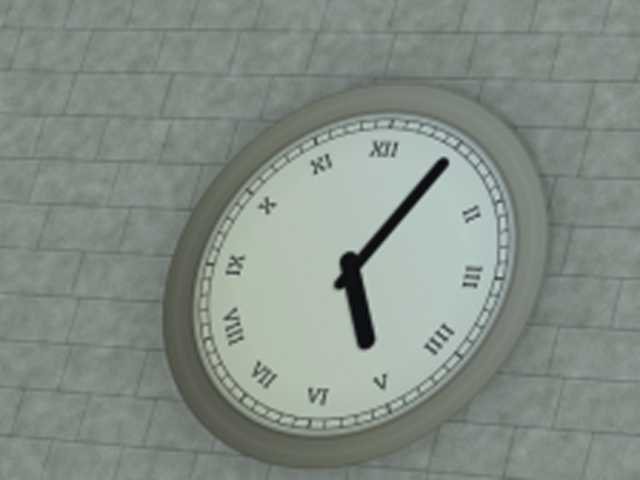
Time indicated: 5:05
